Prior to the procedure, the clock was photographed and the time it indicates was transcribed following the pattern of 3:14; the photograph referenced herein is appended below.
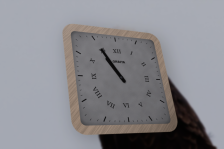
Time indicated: 10:55
